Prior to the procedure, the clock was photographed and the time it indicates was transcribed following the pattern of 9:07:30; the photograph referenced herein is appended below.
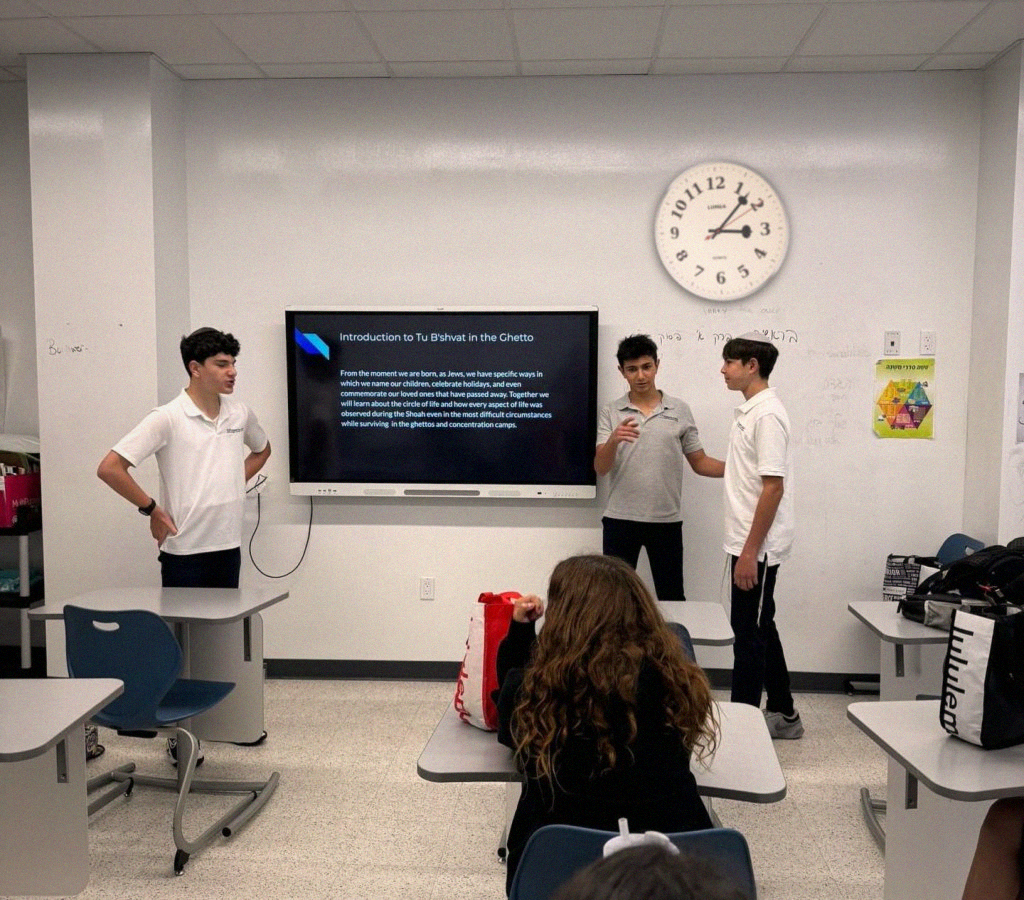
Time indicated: 3:07:10
